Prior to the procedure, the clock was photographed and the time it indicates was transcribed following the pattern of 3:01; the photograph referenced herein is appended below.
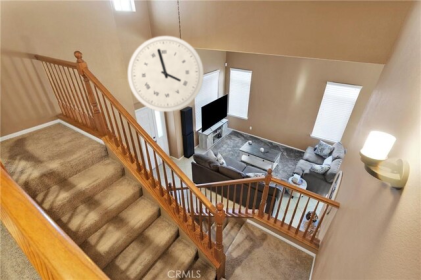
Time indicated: 3:58
